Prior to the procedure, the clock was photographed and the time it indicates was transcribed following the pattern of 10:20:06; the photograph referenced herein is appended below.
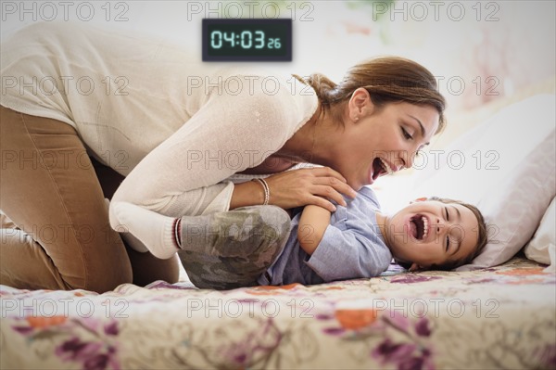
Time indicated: 4:03:26
